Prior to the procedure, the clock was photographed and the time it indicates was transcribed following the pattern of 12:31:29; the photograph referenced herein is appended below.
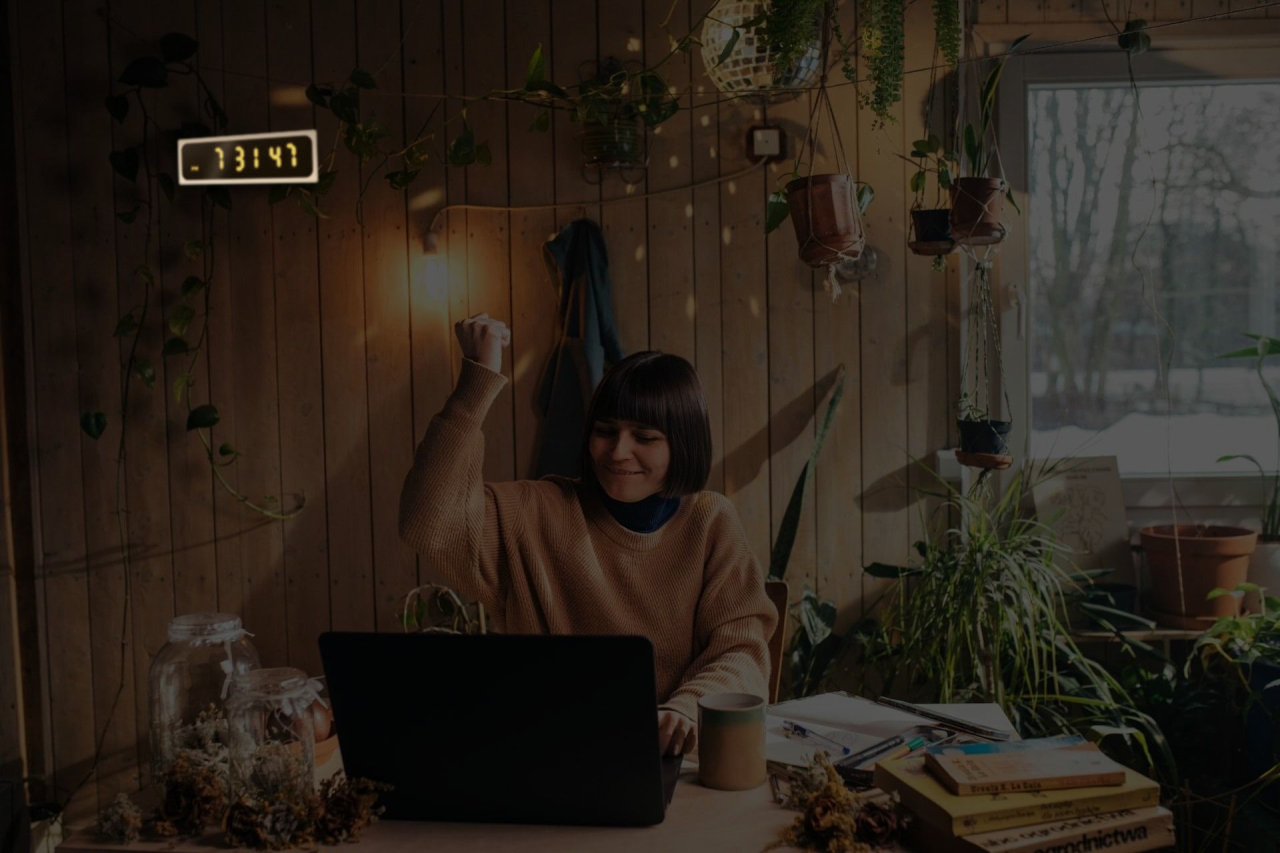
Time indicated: 7:31:47
